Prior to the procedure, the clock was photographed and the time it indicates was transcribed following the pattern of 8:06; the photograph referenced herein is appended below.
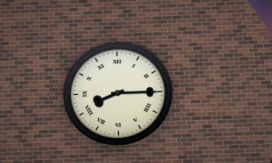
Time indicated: 8:15
